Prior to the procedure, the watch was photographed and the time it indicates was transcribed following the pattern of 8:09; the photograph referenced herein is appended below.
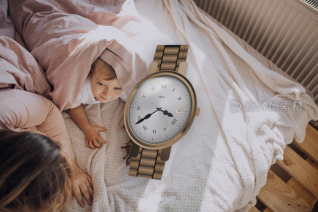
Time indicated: 3:39
